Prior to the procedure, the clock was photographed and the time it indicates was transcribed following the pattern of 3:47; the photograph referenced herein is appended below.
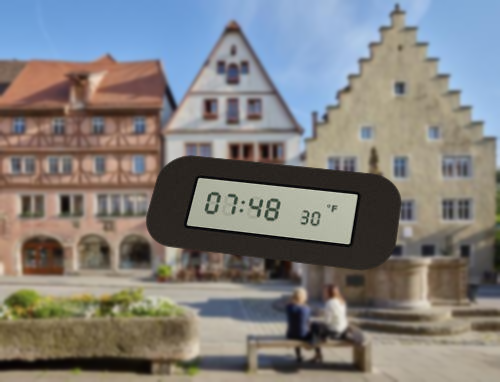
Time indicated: 7:48
